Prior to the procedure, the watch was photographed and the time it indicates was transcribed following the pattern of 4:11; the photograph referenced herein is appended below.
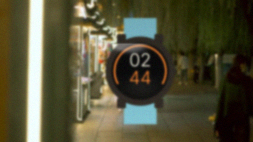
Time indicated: 2:44
